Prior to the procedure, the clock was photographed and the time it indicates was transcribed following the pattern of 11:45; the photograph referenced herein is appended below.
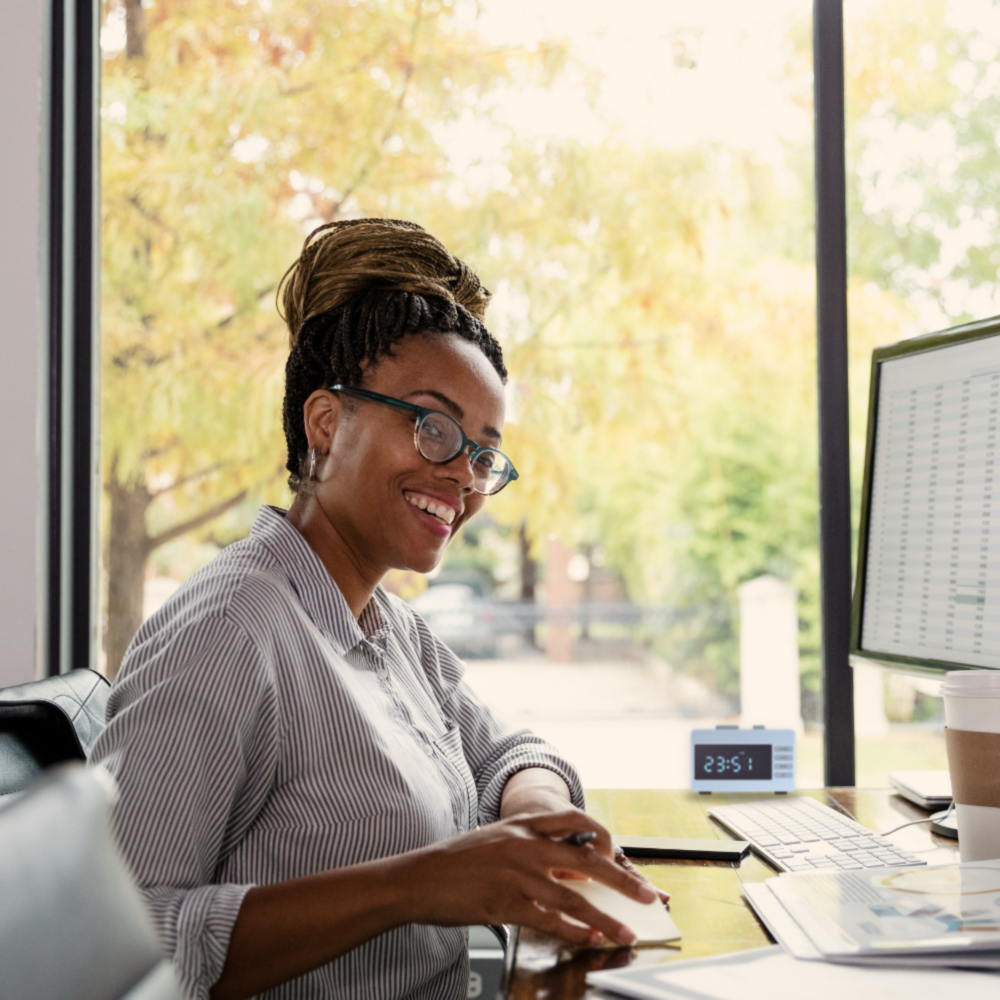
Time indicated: 23:51
